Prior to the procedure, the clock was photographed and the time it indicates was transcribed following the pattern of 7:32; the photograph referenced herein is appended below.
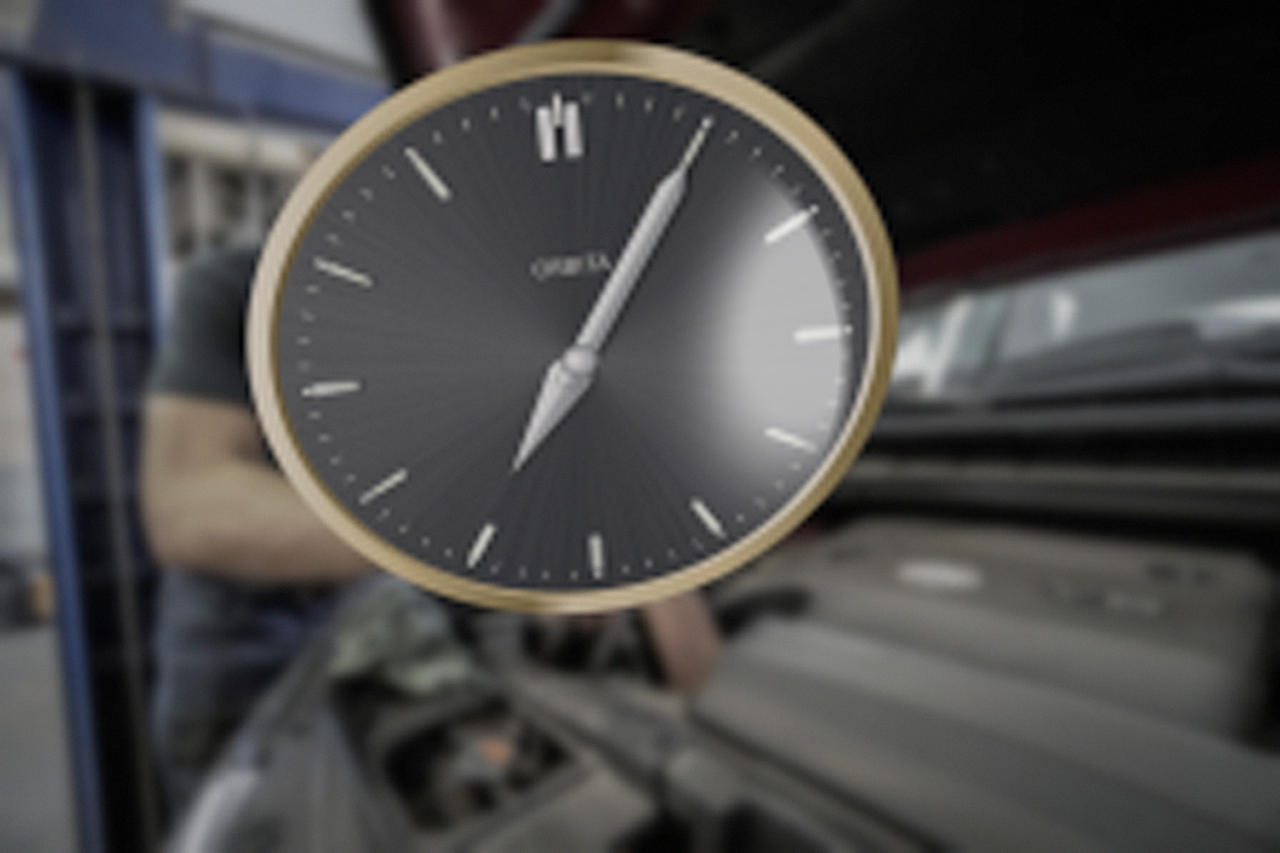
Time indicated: 7:05
